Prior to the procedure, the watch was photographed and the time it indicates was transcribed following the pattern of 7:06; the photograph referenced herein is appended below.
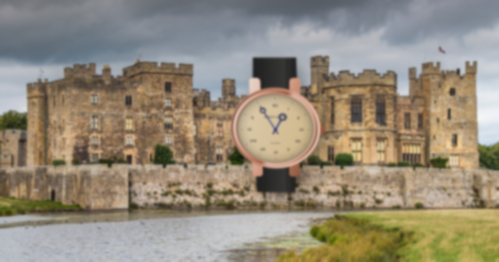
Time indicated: 12:55
